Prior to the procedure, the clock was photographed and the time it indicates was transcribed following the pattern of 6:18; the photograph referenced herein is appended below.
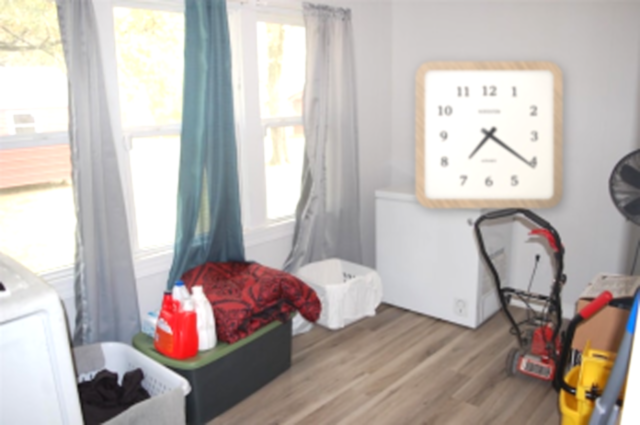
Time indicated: 7:21
